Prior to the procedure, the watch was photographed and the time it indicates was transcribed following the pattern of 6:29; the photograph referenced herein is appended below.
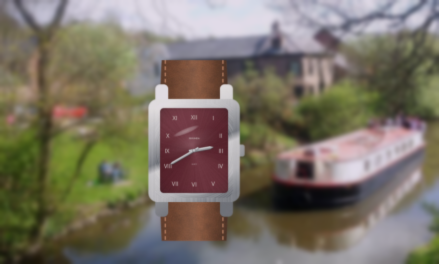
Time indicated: 2:40
